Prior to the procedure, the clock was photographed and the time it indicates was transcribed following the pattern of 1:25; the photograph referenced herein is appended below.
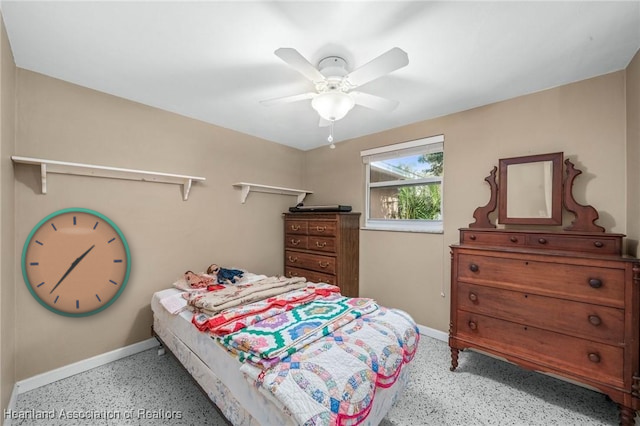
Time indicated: 1:37
